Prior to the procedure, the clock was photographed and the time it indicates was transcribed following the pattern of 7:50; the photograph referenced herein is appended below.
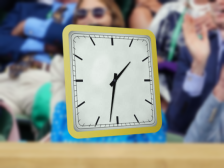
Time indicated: 1:32
